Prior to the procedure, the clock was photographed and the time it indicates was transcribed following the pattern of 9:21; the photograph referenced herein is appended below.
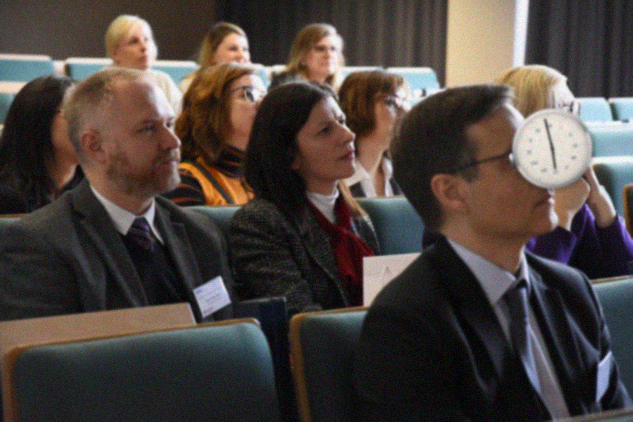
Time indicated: 5:59
